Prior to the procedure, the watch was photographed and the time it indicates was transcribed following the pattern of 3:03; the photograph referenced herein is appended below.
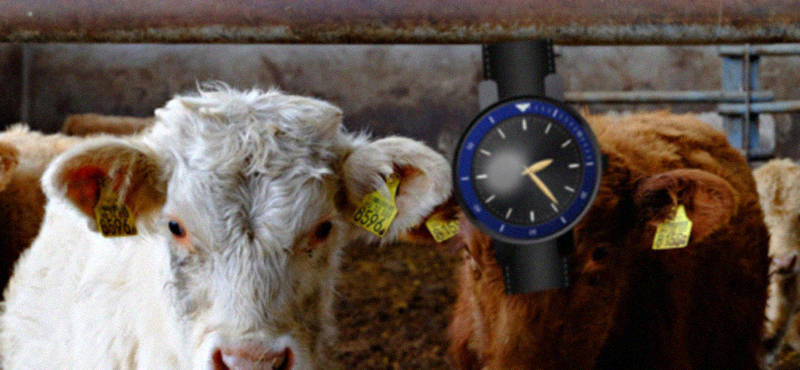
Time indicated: 2:24
